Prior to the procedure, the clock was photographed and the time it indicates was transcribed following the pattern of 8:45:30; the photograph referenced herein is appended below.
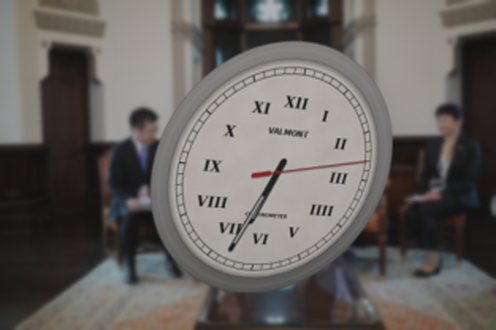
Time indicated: 6:33:13
